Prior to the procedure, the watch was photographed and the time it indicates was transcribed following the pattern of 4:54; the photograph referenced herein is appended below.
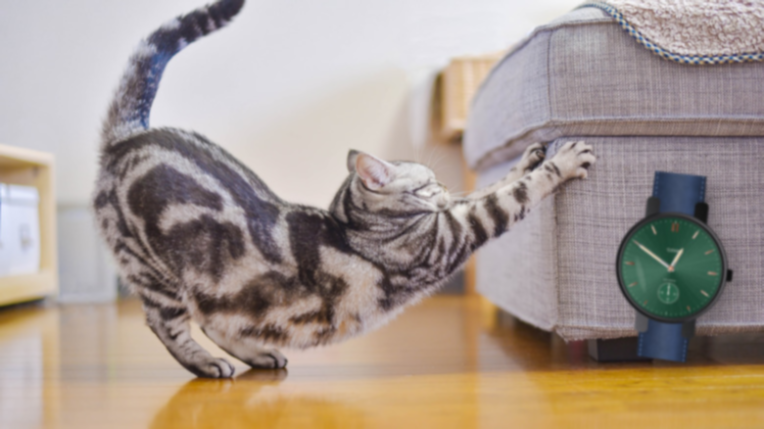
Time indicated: 12:50
